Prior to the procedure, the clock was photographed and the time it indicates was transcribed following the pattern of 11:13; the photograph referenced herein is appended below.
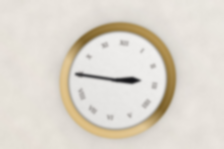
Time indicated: 2:45
